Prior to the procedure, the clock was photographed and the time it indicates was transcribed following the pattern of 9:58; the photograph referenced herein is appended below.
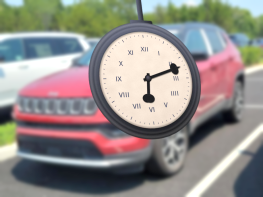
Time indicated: 6:12
